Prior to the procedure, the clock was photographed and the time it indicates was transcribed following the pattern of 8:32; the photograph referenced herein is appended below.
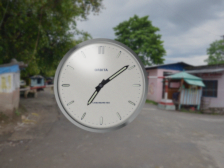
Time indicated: 7:09
